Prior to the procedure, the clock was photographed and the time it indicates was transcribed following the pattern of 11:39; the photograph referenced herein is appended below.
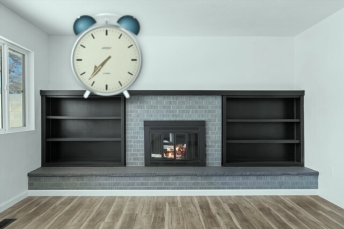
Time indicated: 7:37
